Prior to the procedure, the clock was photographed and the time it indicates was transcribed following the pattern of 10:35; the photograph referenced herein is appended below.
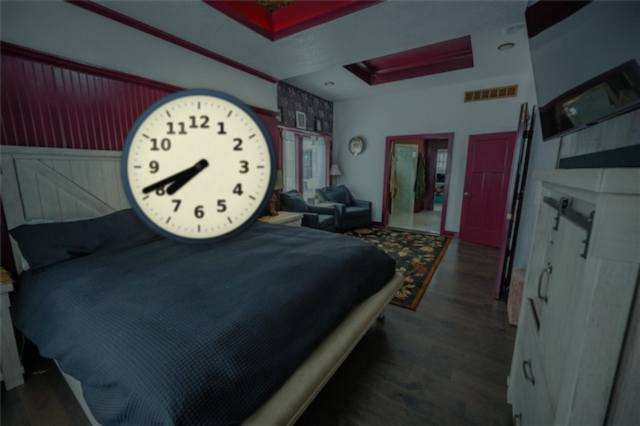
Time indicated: 7:41
